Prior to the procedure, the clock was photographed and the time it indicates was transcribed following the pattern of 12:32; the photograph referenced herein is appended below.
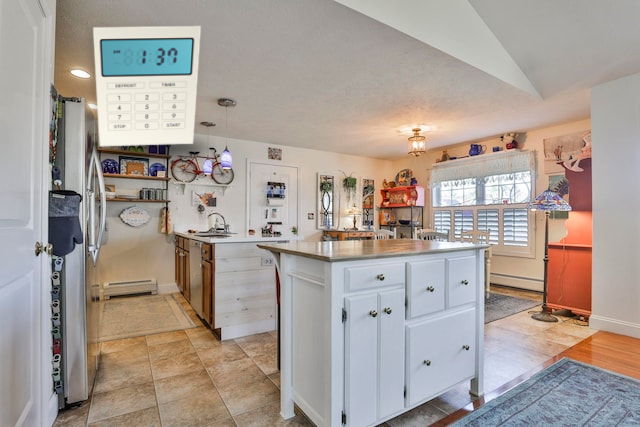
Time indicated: 1:37
